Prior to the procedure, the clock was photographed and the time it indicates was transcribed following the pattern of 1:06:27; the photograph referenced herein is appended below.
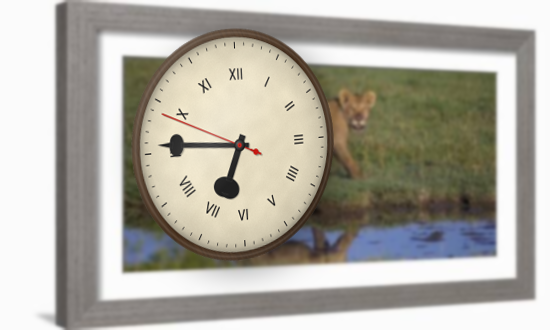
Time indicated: 6:45:49
